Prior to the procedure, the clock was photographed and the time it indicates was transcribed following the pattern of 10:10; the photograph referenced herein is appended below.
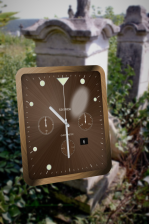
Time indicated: 10:30
